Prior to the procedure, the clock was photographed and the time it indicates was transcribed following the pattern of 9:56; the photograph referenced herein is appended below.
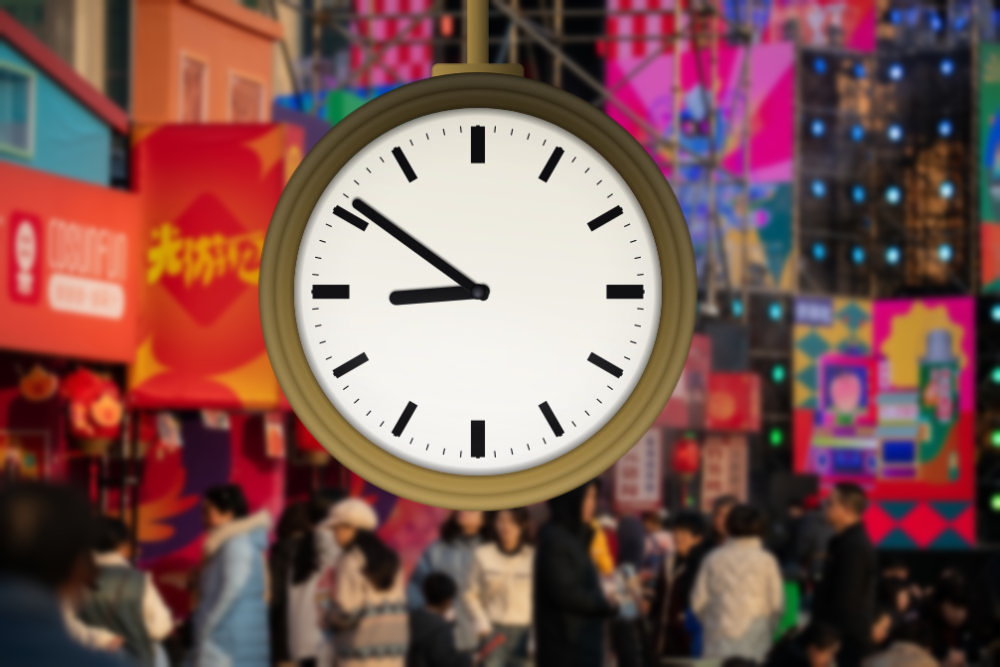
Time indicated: 8:51
